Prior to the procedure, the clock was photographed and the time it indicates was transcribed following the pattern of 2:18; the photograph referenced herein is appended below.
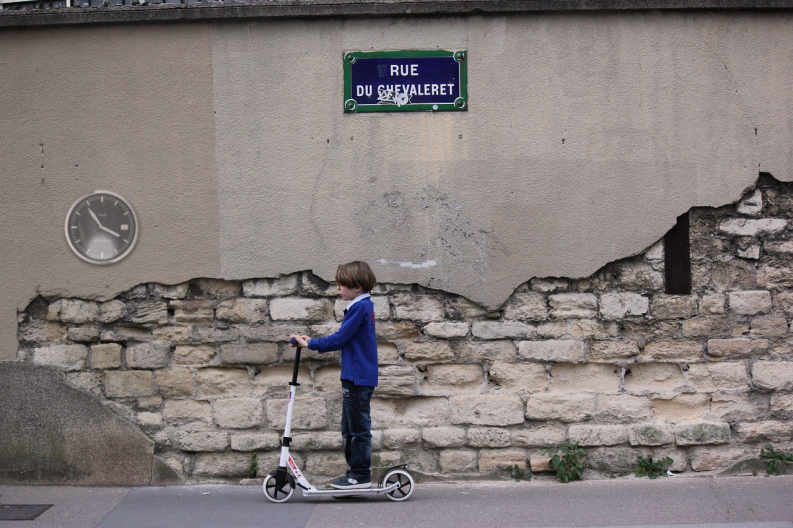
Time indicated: 3:54
